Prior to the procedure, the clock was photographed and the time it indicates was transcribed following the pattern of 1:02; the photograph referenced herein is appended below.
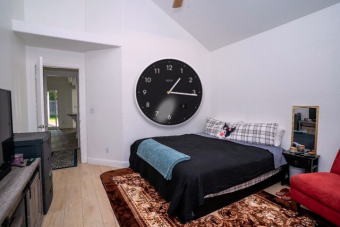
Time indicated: 1:16
